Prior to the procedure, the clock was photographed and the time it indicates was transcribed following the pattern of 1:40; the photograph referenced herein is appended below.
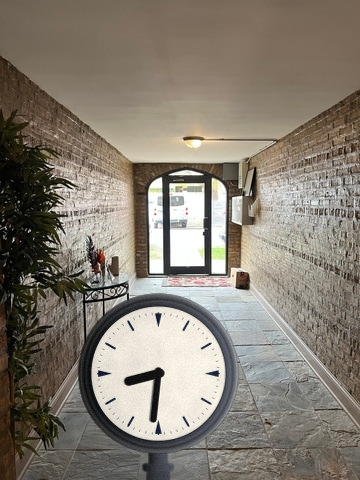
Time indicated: 8:31
